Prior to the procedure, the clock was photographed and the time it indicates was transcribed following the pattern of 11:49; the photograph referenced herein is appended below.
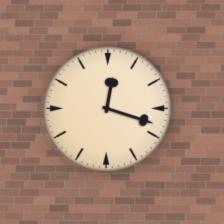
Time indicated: 12:18
